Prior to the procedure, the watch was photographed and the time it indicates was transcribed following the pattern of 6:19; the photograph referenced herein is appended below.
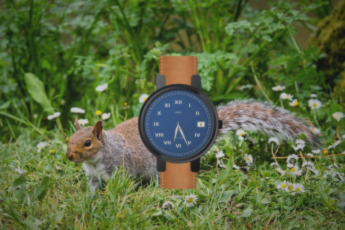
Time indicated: 6:26
